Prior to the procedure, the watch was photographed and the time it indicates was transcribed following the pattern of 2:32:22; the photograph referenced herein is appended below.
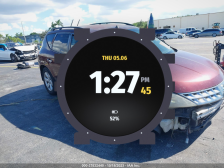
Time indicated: 1:27:45
